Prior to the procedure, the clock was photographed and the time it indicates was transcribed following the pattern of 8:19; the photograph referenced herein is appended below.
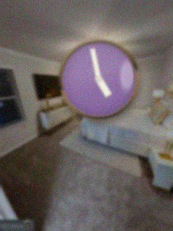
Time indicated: 4:58
